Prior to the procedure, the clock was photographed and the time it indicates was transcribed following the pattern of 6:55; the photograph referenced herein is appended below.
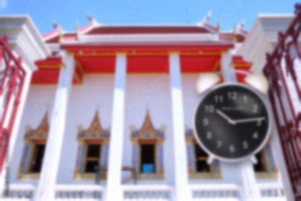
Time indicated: 10:14
